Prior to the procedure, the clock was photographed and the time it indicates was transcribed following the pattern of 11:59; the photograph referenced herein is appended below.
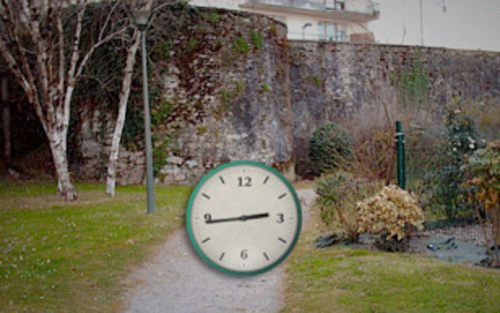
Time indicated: 2:44
